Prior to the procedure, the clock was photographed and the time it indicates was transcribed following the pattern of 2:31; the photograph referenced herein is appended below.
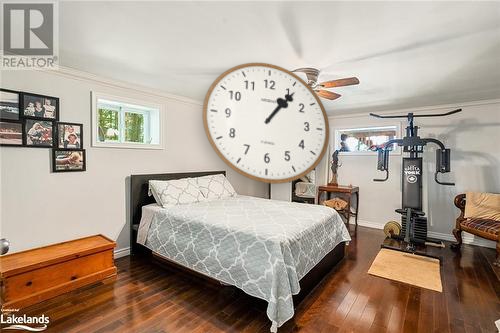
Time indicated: 1:06
